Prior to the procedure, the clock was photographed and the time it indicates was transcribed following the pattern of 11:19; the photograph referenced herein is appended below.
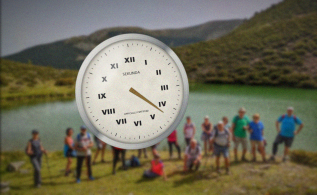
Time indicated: 4:22
